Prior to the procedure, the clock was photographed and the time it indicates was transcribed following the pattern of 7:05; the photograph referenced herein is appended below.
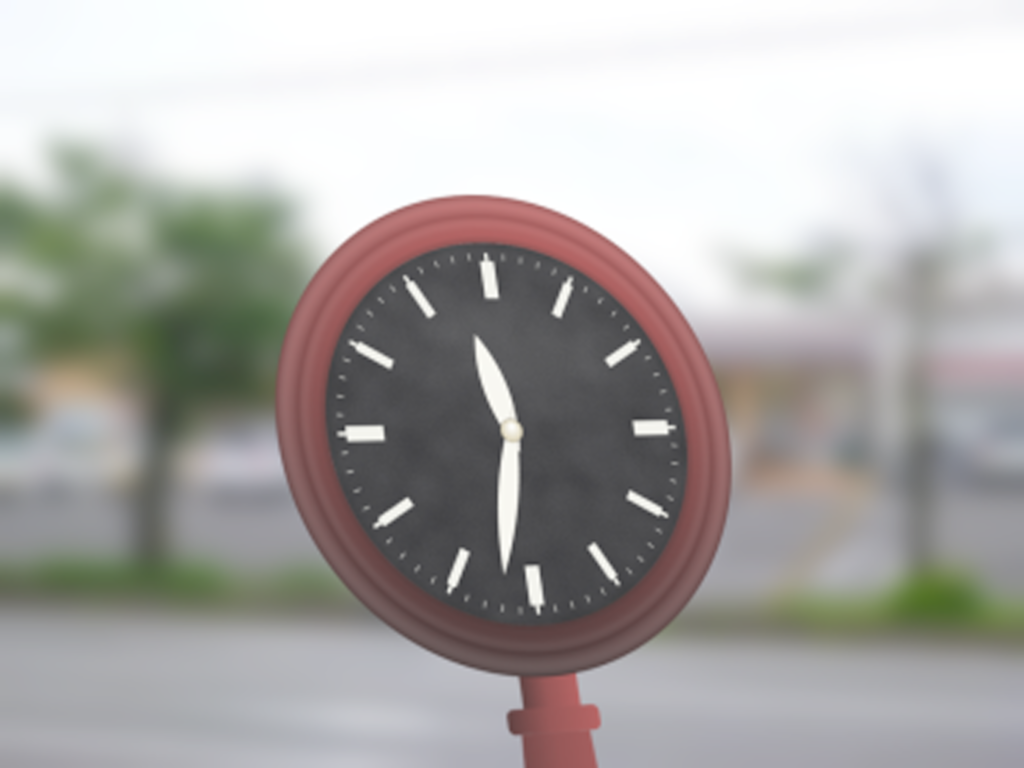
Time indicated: 11:32
